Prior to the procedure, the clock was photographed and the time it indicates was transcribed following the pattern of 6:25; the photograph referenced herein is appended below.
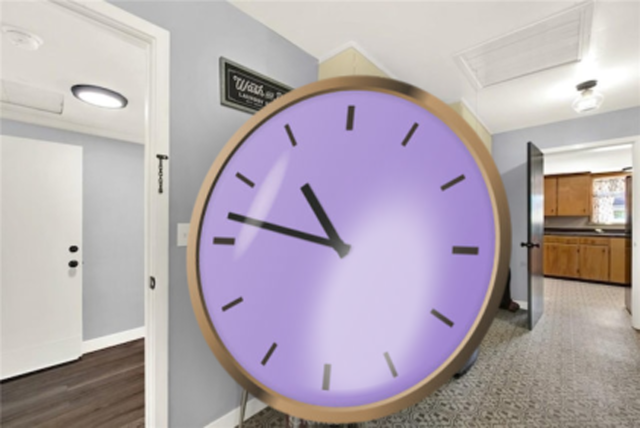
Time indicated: 10:47
